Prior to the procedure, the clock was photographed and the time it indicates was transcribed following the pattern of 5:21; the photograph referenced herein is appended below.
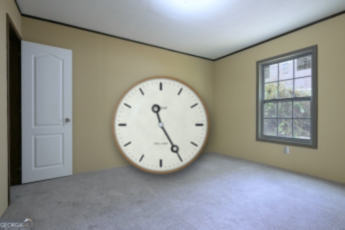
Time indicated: 11:25
